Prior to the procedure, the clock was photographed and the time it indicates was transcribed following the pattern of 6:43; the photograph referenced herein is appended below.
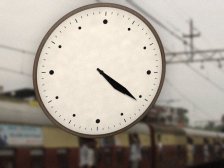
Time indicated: 4:21
